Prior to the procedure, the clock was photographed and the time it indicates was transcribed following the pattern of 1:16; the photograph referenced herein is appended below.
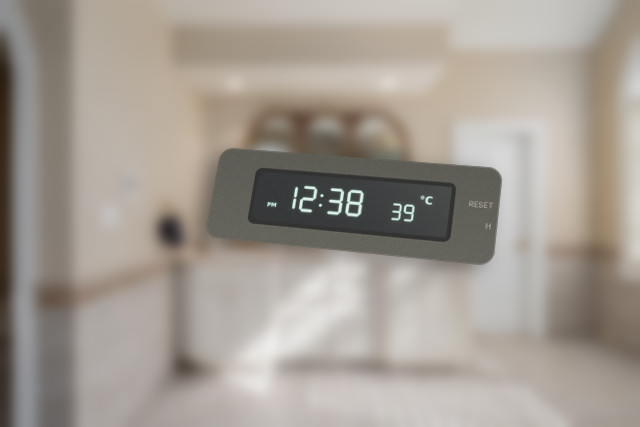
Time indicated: 12:38
